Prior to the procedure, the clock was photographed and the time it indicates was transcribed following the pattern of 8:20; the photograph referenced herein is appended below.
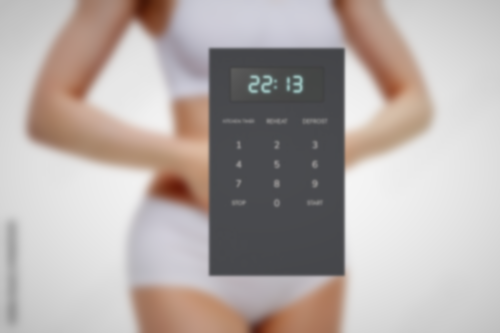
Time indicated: 22:13
